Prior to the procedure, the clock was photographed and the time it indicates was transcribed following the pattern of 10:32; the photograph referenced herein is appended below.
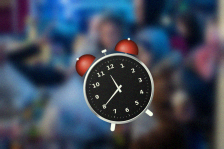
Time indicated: 11:40
